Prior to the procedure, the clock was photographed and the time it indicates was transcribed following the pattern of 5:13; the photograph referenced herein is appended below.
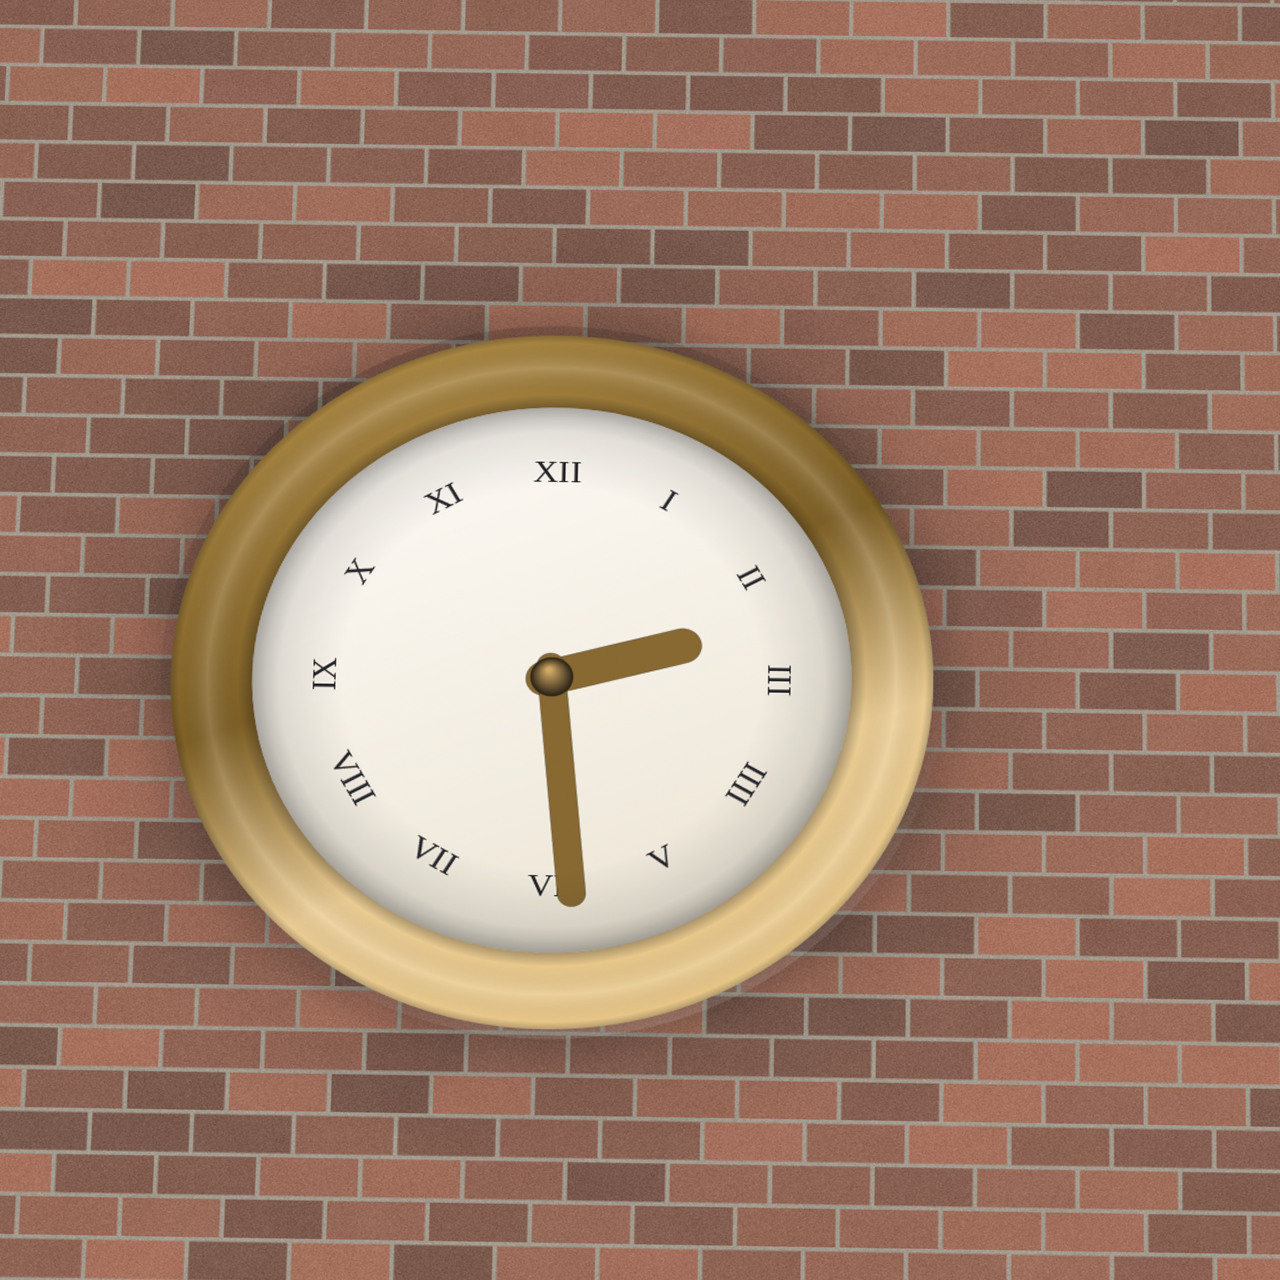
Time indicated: 2:29
